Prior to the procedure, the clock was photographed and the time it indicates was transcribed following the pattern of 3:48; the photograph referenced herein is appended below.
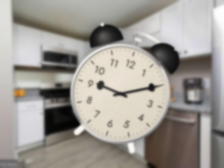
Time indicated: 9:10
